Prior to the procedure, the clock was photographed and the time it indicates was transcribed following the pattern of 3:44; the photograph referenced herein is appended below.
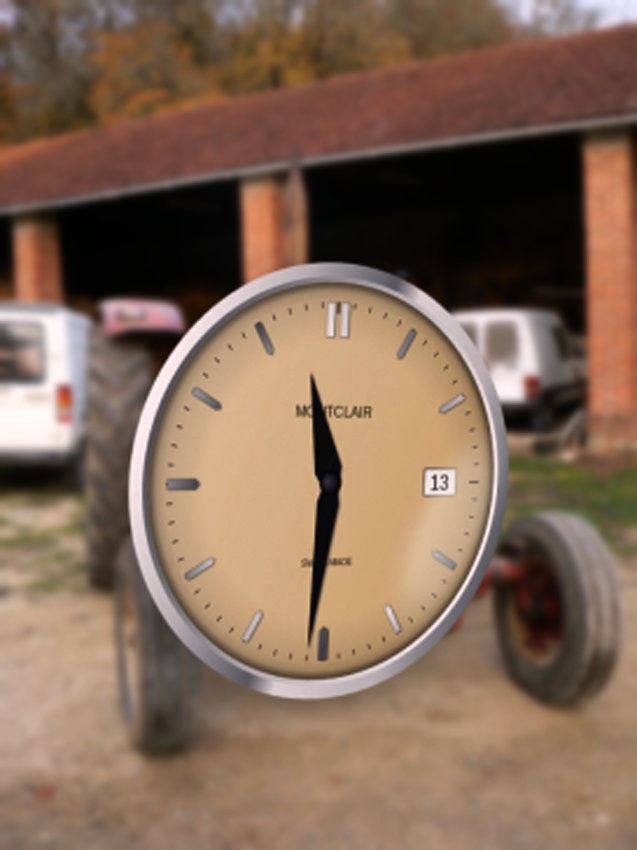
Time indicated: 11:31
